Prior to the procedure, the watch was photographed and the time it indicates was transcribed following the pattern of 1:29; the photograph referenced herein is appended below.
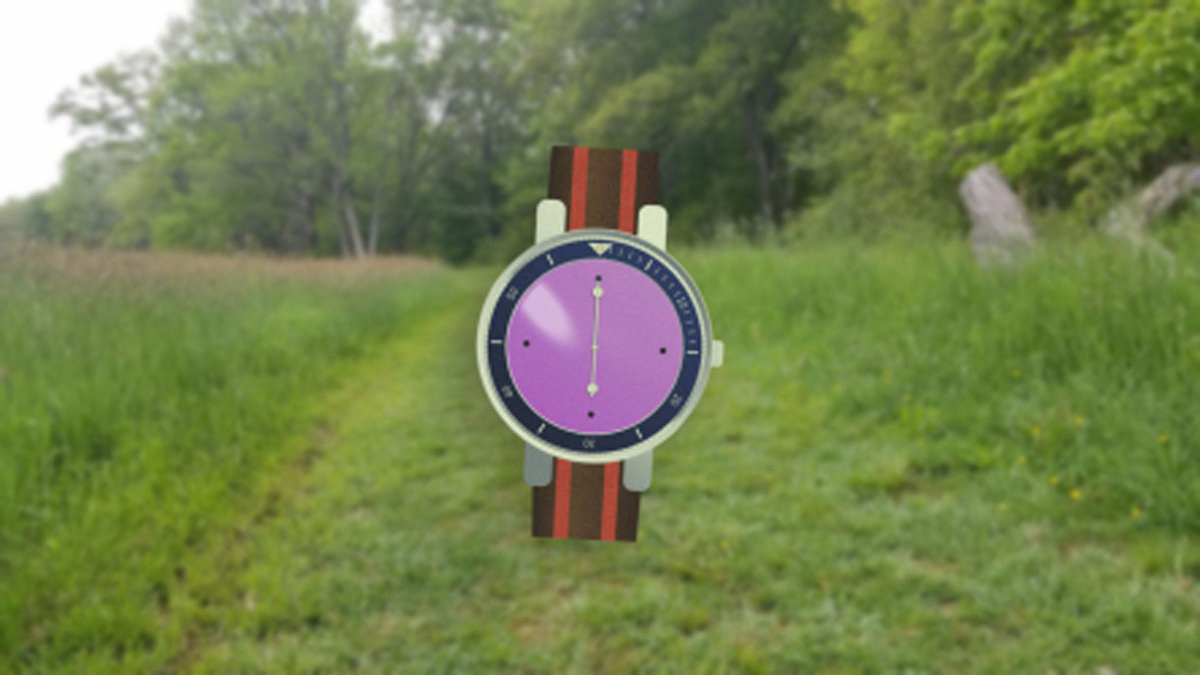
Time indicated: 6:00
